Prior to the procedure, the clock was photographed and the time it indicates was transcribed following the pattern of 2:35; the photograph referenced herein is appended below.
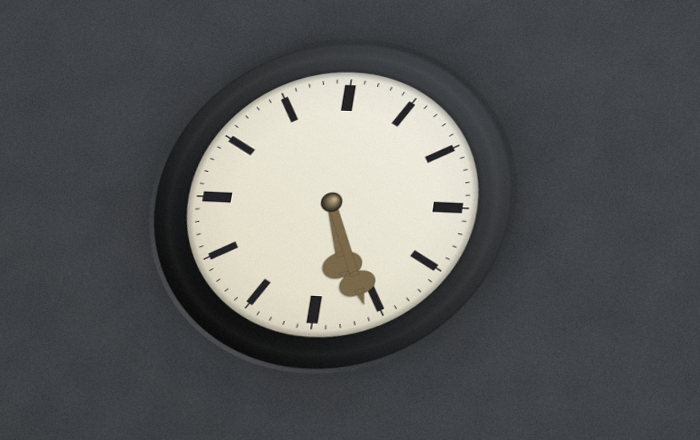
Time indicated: 5:26
